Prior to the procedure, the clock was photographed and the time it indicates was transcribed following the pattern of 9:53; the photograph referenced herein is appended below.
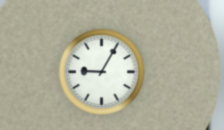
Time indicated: 9:05
